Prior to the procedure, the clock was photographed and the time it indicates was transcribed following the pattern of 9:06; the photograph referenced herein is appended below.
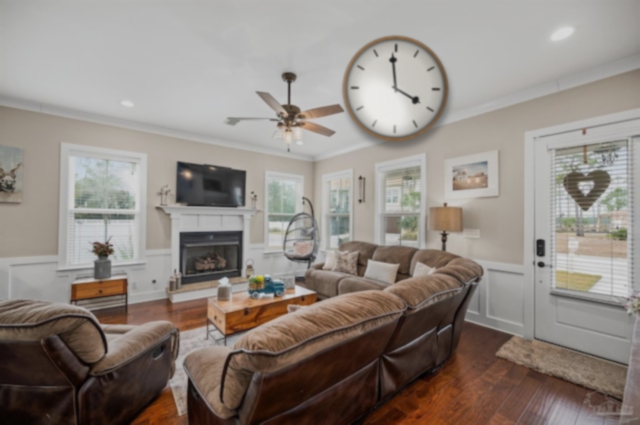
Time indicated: 3:59
